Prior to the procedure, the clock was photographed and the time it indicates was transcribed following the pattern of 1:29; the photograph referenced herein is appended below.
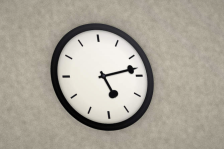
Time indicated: 5:13
